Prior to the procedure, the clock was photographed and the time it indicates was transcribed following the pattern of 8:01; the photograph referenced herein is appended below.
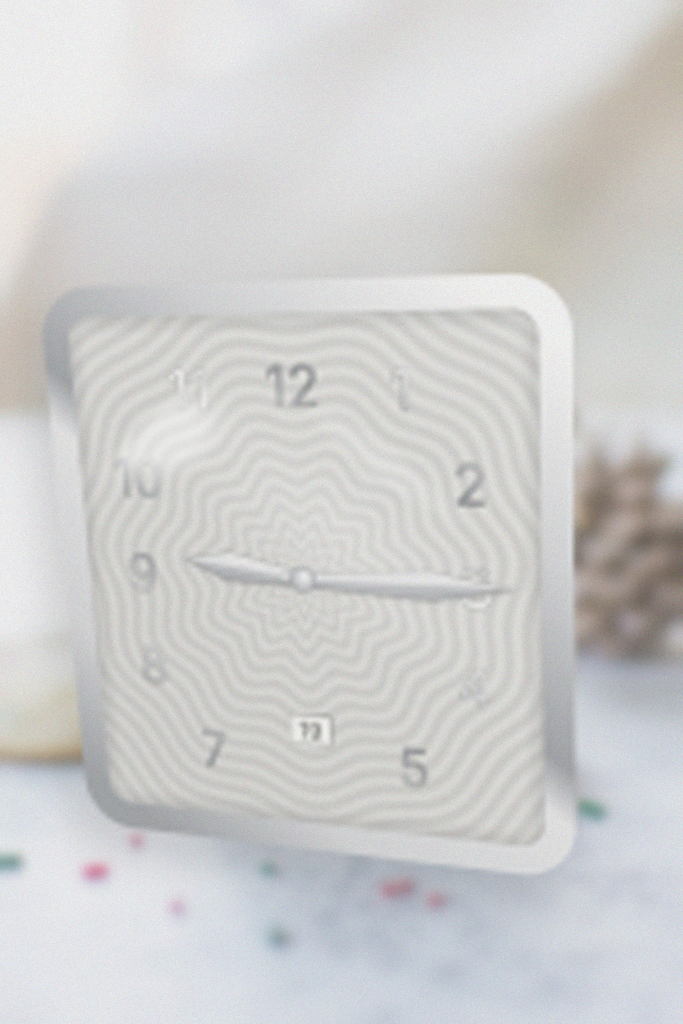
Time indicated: 9:15
